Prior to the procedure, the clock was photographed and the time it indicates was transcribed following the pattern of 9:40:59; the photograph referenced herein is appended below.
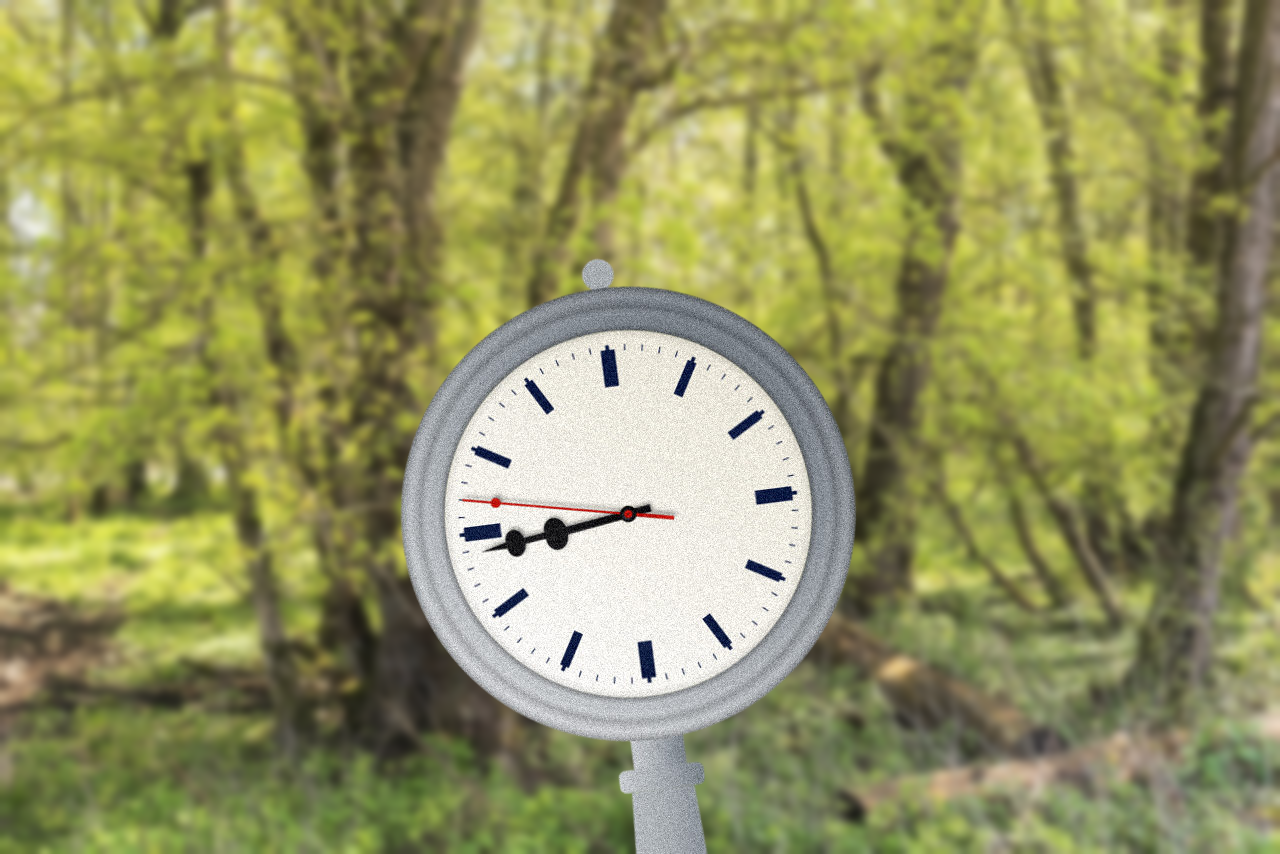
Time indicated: 8:43:47
